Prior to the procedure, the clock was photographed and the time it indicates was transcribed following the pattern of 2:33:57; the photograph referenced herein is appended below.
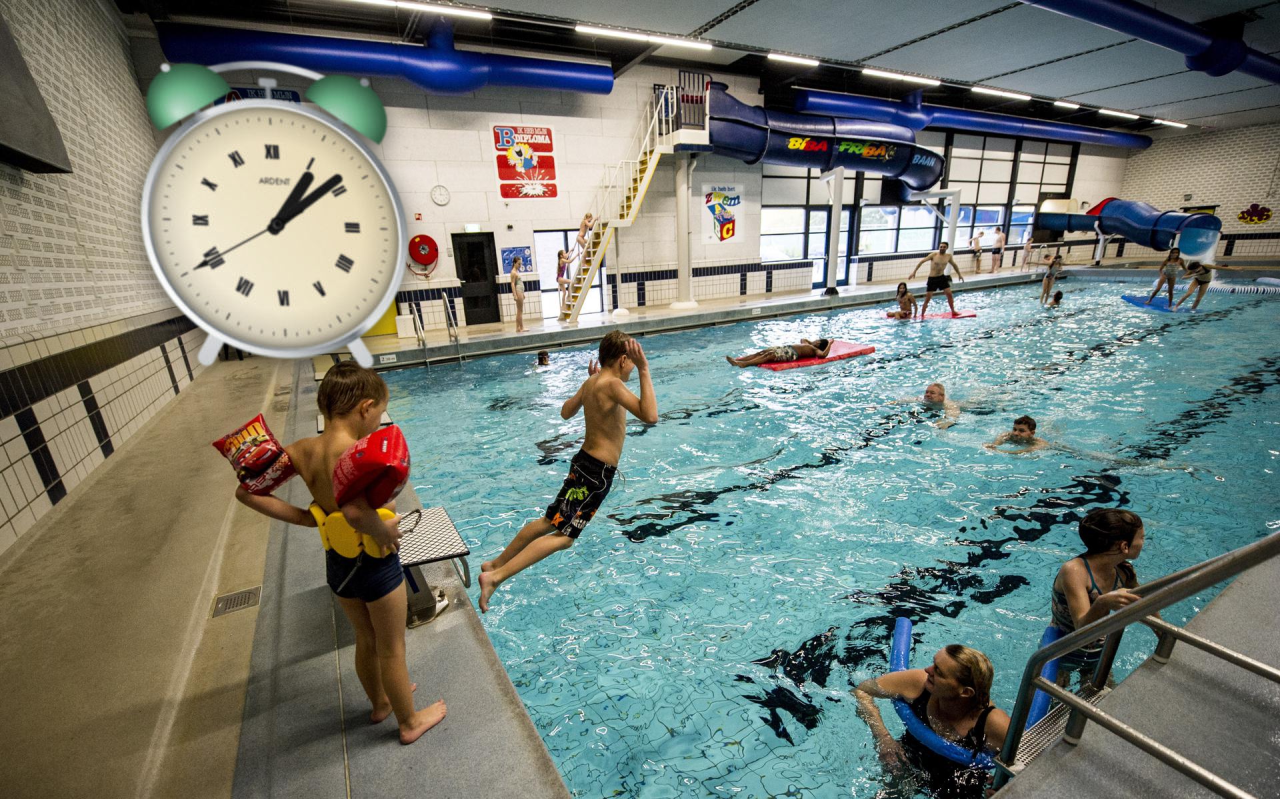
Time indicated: 1:08:40
